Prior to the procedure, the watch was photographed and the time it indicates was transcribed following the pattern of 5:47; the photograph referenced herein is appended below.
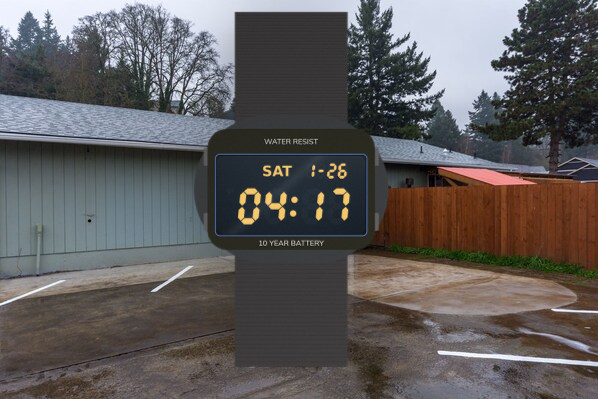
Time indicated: 4:17
